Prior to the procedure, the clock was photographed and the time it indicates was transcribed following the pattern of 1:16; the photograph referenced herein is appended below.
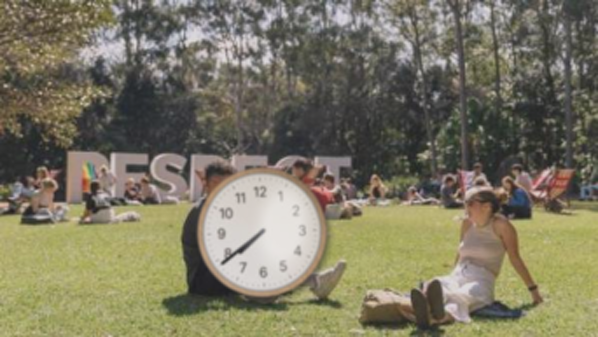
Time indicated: 7:39
